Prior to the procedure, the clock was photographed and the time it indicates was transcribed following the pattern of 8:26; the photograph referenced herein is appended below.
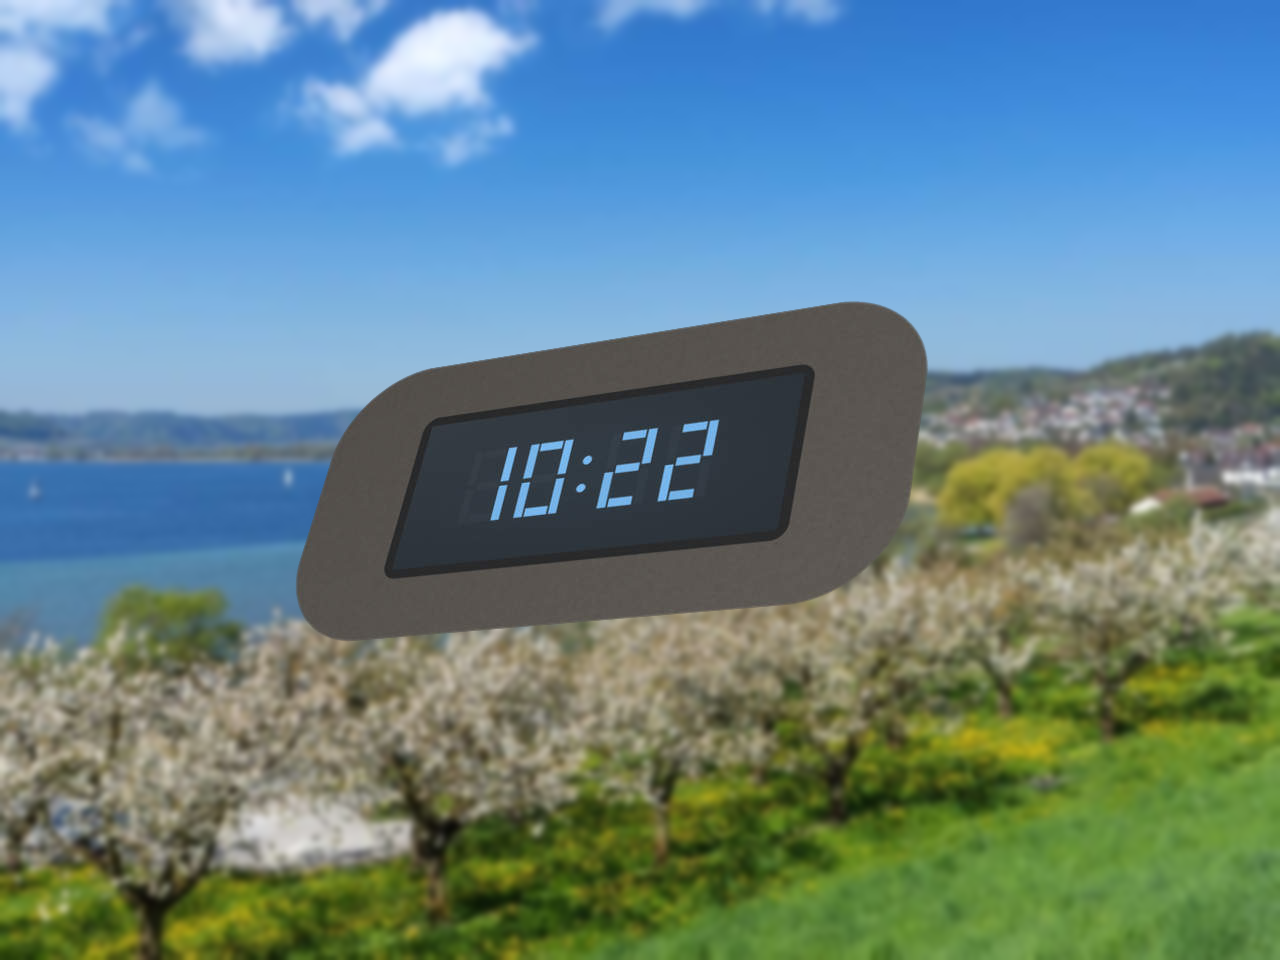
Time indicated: 10:22
